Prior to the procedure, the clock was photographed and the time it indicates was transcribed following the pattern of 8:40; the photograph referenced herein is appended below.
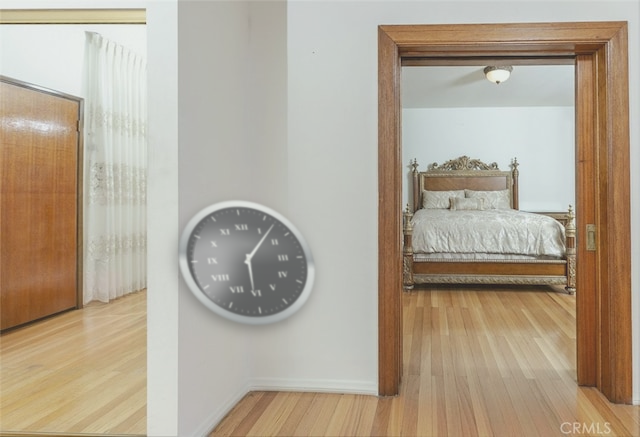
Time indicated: 6:07
